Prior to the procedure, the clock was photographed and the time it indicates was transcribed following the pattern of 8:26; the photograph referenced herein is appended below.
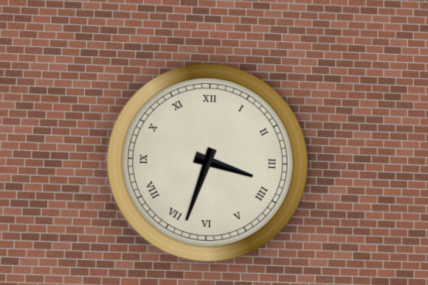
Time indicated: 3:33
